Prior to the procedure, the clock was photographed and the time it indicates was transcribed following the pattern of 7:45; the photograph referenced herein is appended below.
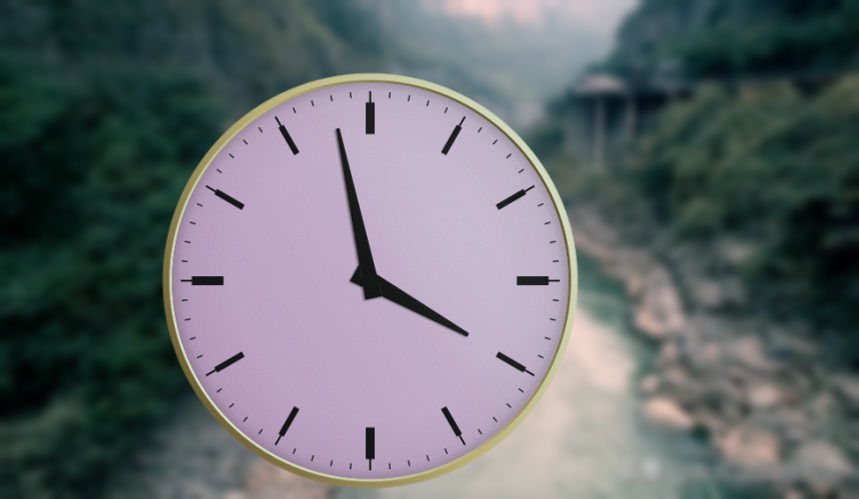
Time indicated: 3:58
